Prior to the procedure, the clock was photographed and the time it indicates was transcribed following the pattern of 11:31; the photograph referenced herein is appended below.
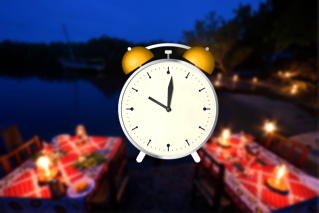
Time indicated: 10:01
